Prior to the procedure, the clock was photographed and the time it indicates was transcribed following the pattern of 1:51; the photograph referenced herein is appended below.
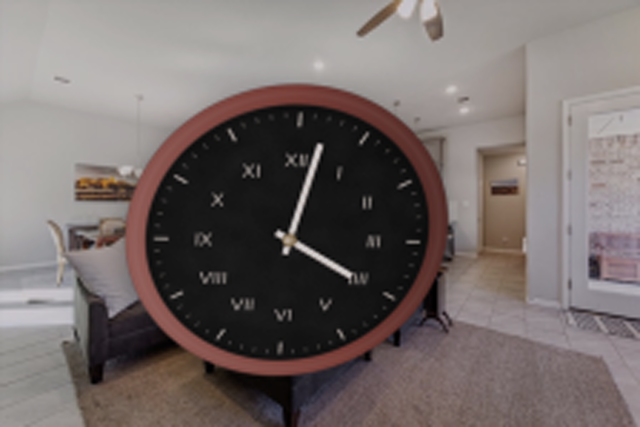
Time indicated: 4:02
